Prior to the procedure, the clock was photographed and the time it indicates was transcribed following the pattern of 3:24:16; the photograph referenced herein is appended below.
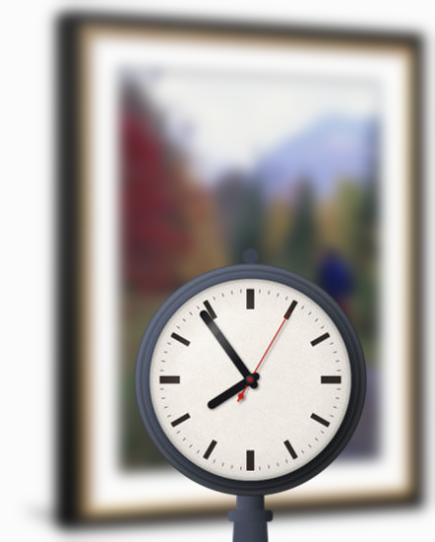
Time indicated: 7:54:05
